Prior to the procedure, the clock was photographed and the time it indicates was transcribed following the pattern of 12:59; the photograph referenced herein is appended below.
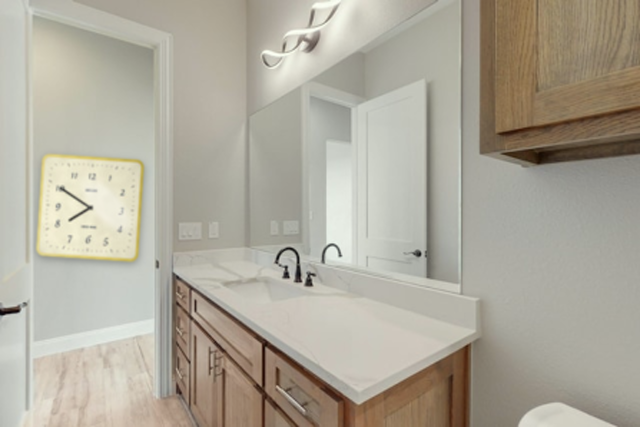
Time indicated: 7:50
